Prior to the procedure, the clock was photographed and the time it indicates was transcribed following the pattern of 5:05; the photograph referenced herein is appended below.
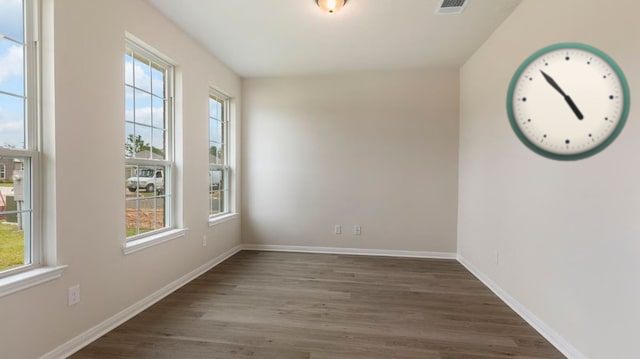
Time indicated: 4:53
